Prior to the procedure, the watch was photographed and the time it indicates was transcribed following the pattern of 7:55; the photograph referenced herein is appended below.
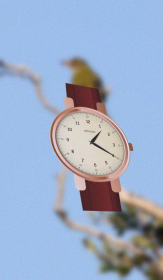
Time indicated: 1:20
